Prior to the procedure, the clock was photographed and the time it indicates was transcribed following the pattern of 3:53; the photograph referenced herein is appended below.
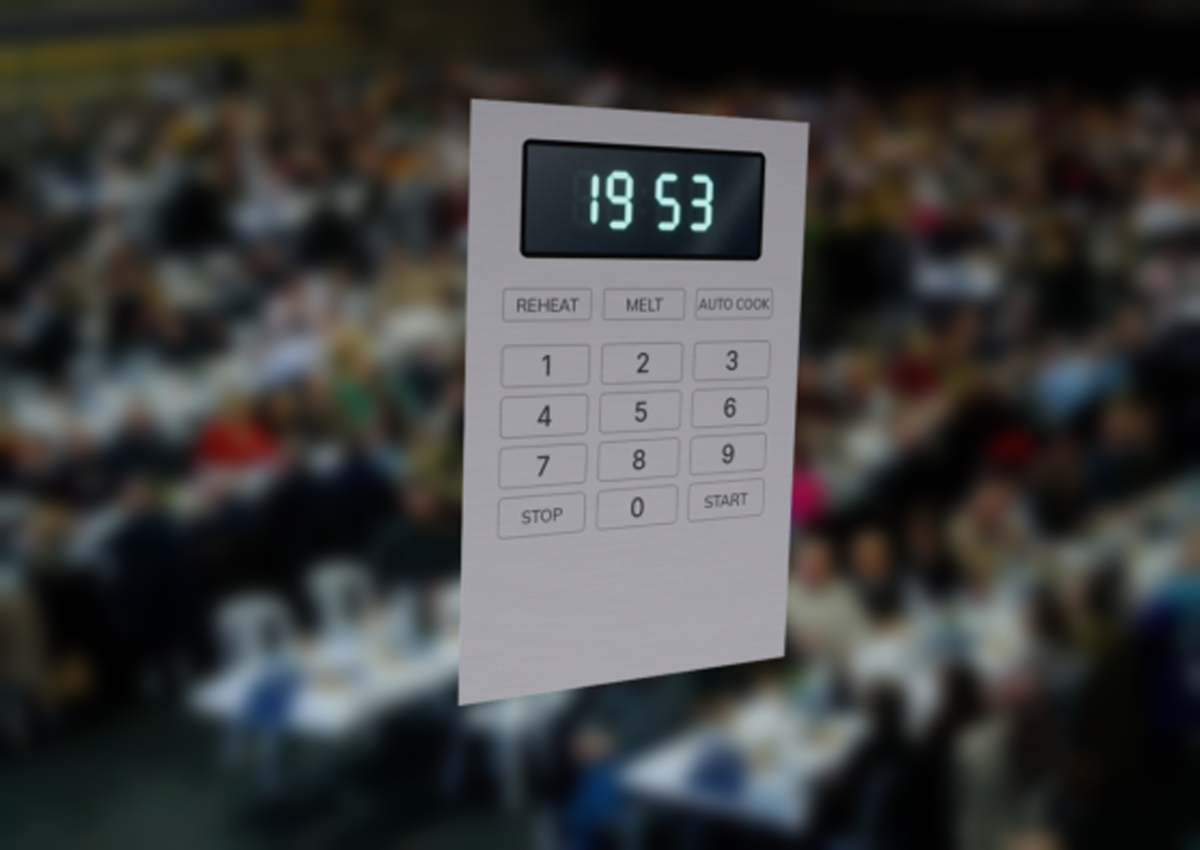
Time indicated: 19:53
